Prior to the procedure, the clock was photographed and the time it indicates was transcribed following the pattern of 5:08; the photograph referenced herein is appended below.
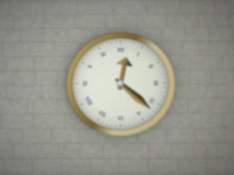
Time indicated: 12:22
